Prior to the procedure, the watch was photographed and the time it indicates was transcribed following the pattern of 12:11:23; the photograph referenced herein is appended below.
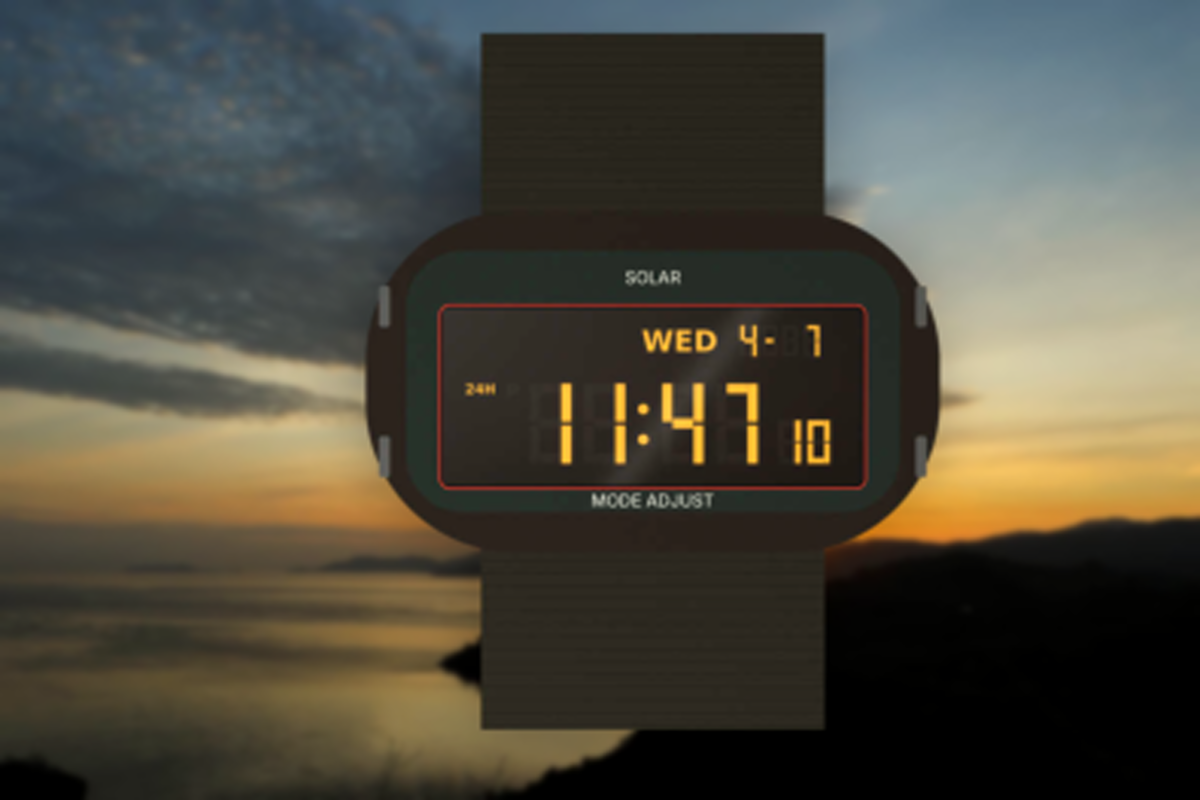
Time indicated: 11:47:10
